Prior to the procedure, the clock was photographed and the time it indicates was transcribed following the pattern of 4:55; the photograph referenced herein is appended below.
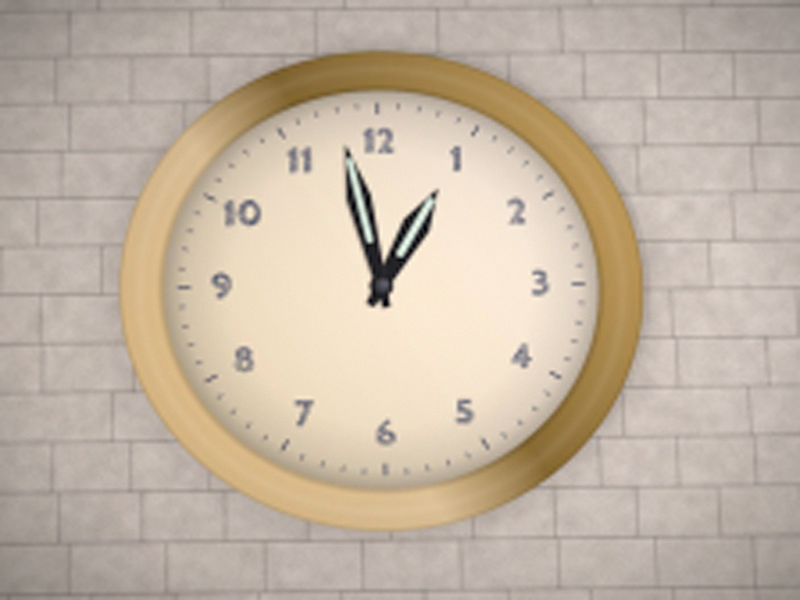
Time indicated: 12:58
